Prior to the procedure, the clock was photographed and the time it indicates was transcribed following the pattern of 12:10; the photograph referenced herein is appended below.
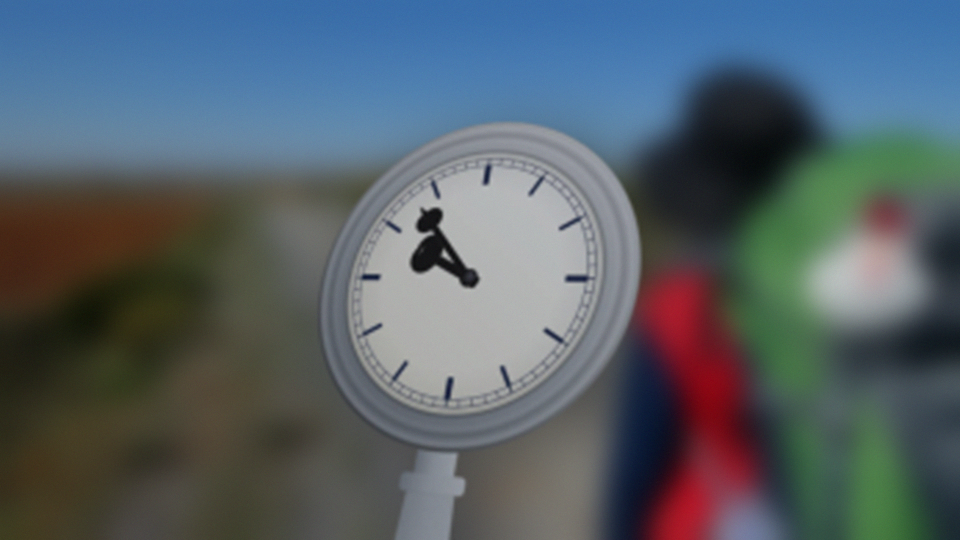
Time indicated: 9:53
